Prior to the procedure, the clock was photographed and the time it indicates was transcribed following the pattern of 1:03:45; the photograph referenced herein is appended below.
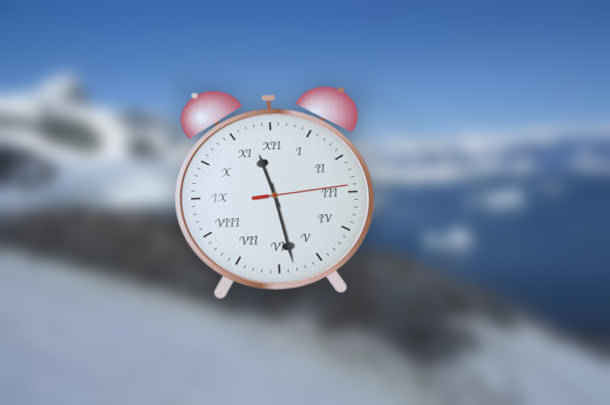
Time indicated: 11:28:14
